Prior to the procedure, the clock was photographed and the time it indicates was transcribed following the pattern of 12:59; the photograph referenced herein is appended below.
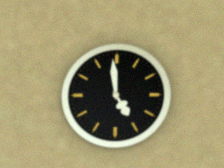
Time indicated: 4:59
